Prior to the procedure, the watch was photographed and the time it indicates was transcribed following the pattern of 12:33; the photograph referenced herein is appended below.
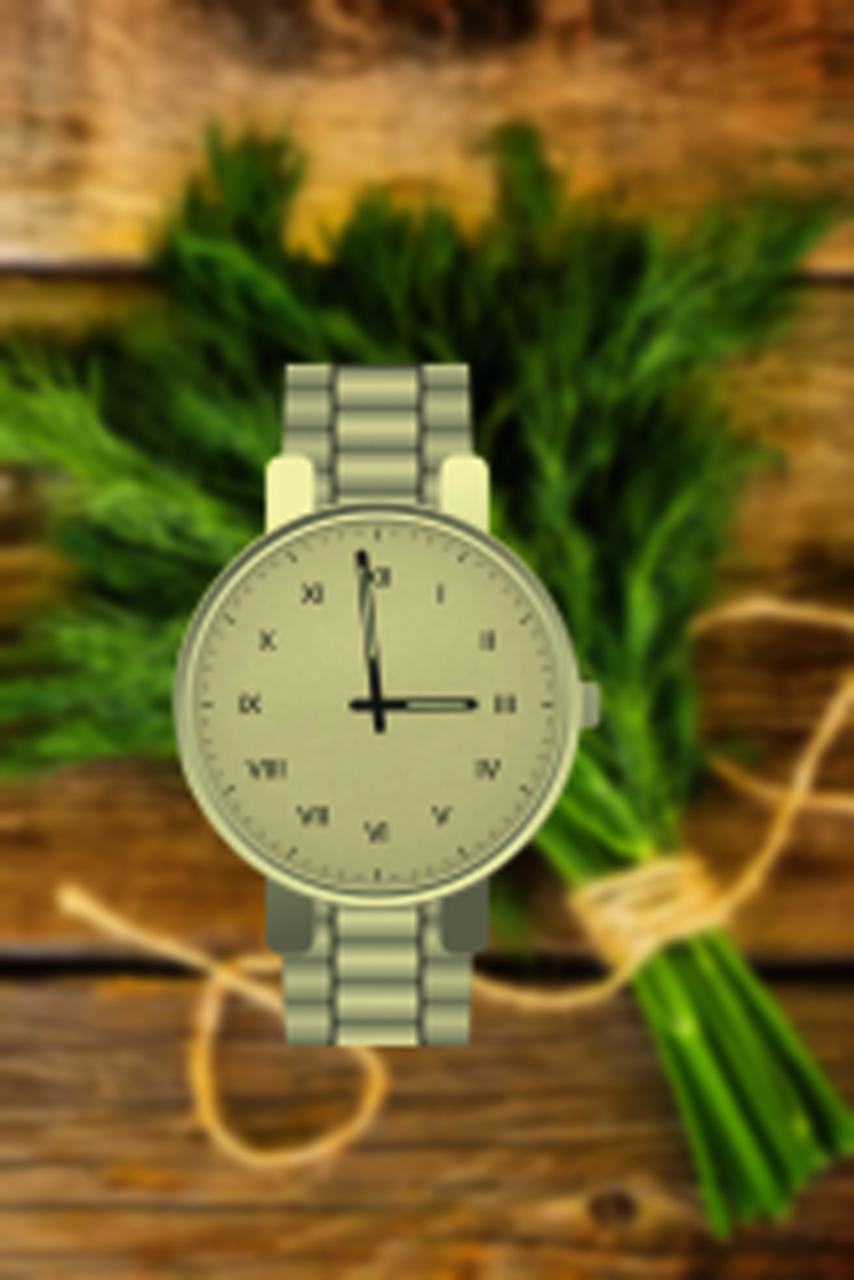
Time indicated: 2:59
